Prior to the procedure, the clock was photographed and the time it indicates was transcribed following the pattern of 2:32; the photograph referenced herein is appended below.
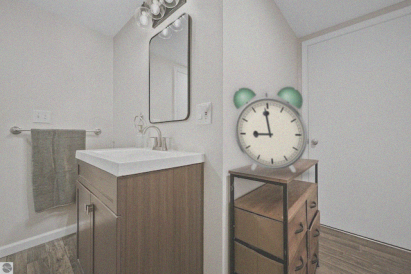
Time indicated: 8:59
